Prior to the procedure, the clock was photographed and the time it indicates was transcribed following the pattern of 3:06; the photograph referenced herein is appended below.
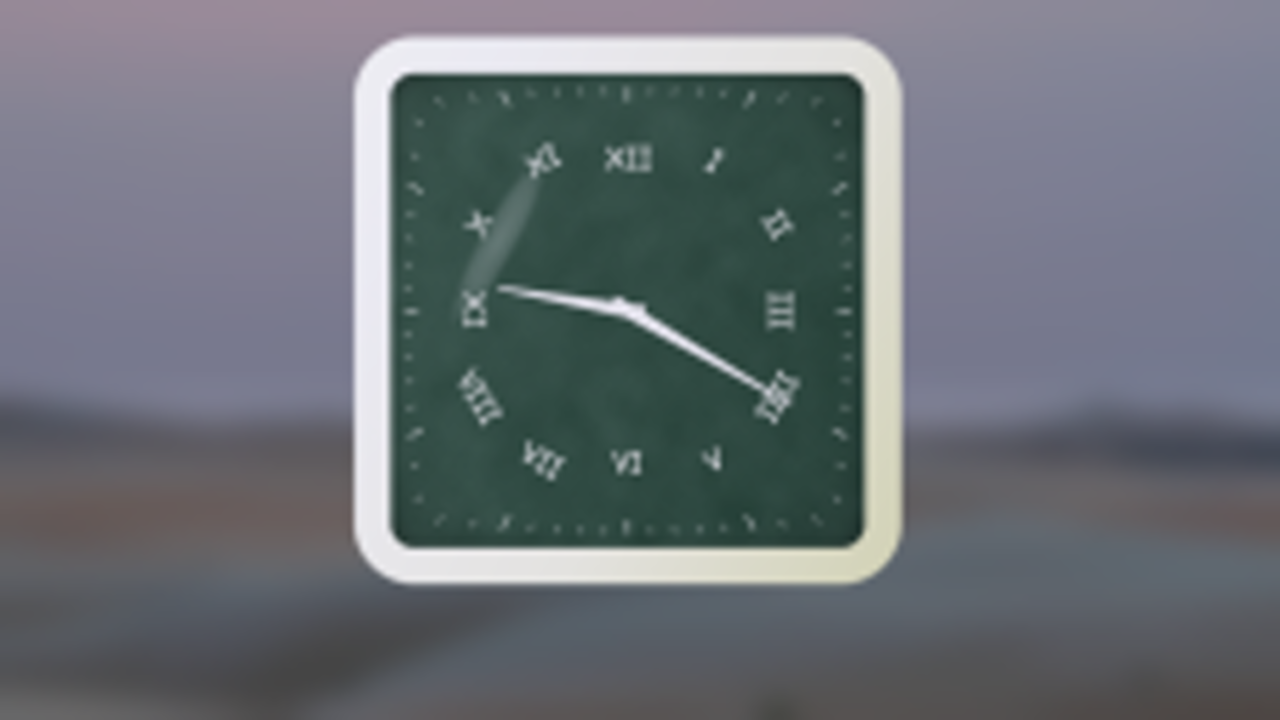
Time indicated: 9:20
